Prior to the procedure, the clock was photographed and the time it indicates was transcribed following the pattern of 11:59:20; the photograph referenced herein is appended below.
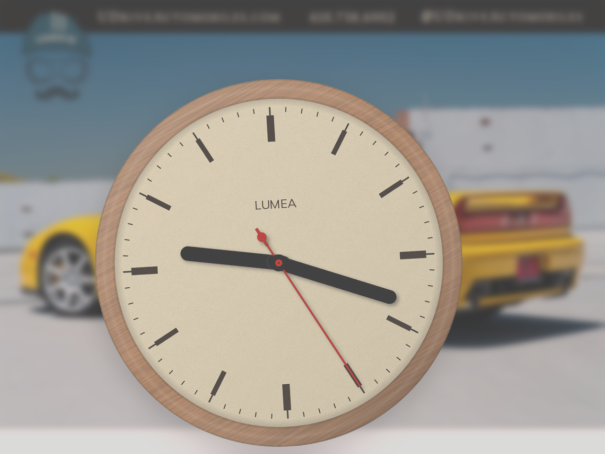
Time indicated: 9:18:25
